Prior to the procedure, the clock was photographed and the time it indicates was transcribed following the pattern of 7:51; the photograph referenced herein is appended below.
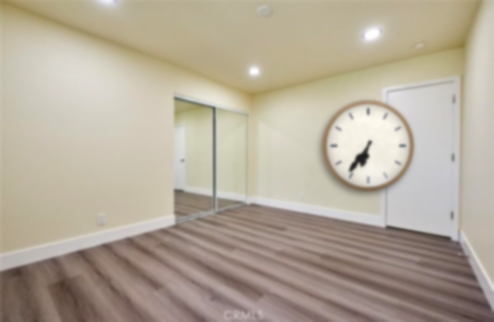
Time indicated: 6:36
